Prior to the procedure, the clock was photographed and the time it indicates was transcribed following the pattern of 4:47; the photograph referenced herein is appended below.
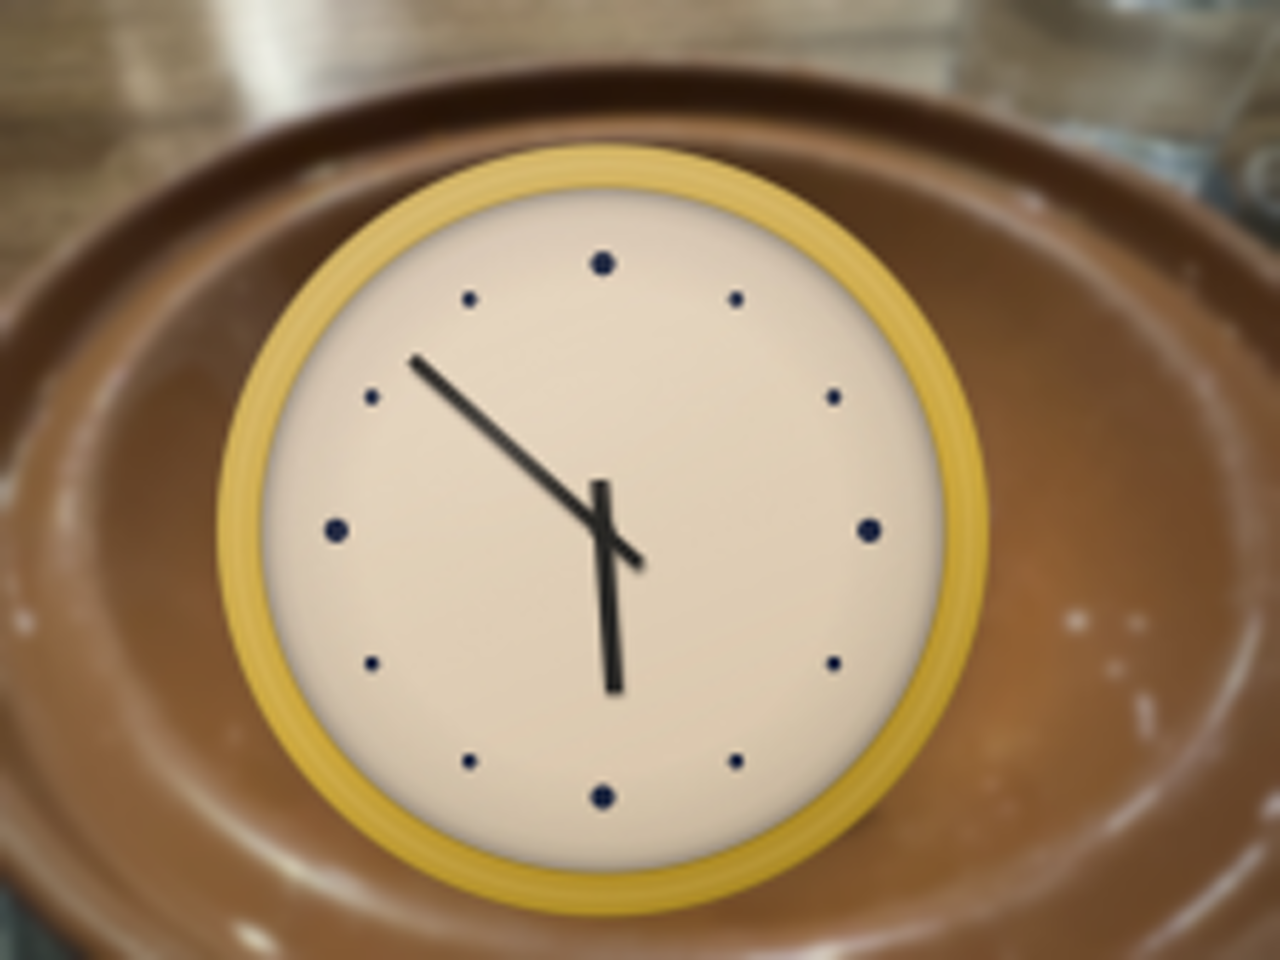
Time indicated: 5:52
